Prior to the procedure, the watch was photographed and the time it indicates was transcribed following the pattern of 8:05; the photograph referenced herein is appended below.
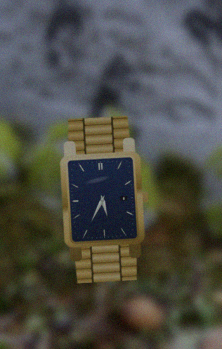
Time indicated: 5:35
